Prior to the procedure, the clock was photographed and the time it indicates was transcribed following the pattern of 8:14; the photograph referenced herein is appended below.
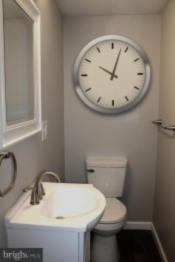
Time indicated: 10:03
